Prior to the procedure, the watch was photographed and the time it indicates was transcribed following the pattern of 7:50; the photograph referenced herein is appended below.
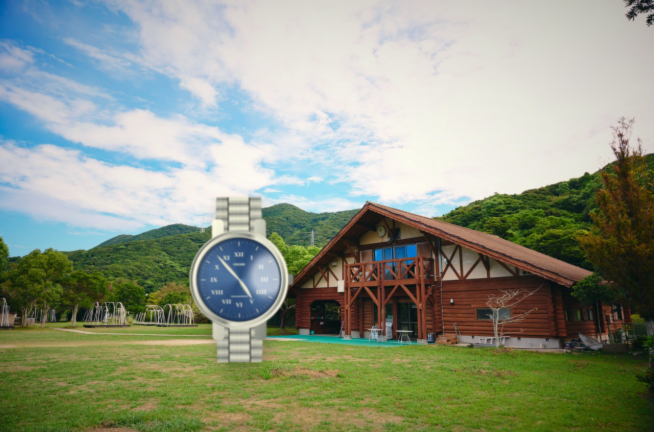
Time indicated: 4:53
